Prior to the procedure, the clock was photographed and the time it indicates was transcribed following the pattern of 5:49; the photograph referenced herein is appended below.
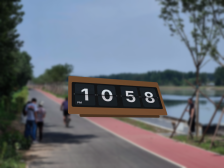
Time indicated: 10:58
